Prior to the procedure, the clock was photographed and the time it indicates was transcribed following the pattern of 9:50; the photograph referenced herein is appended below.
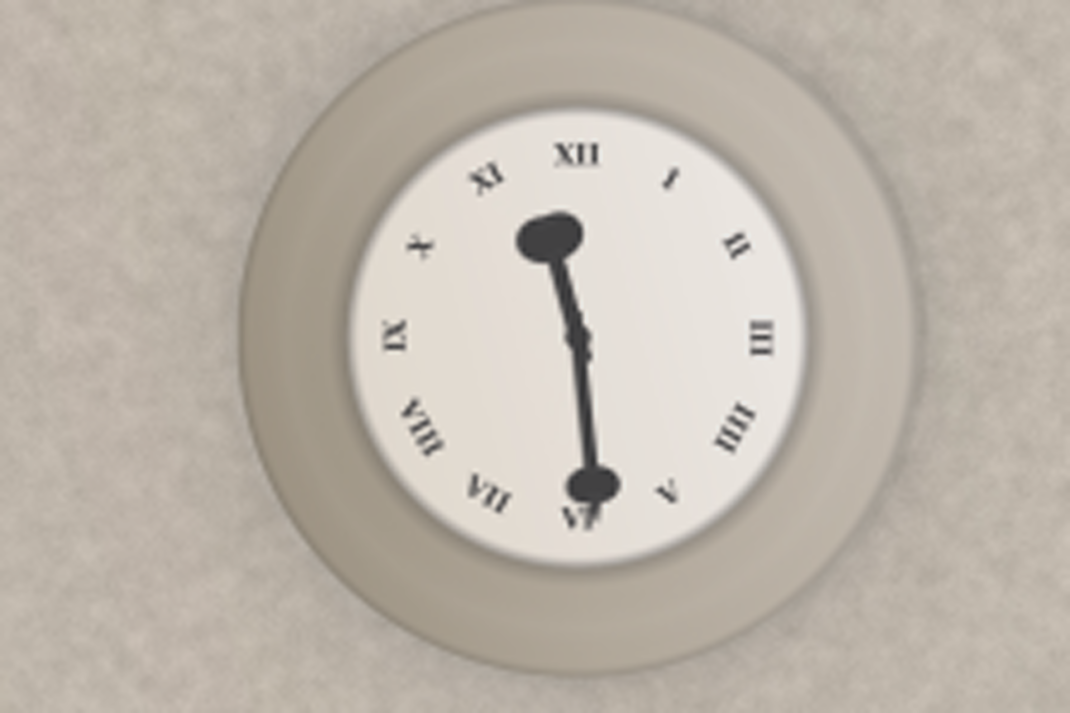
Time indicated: 11:29
